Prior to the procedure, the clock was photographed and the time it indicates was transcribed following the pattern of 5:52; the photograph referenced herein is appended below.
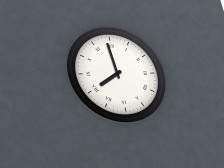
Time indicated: 7:59
